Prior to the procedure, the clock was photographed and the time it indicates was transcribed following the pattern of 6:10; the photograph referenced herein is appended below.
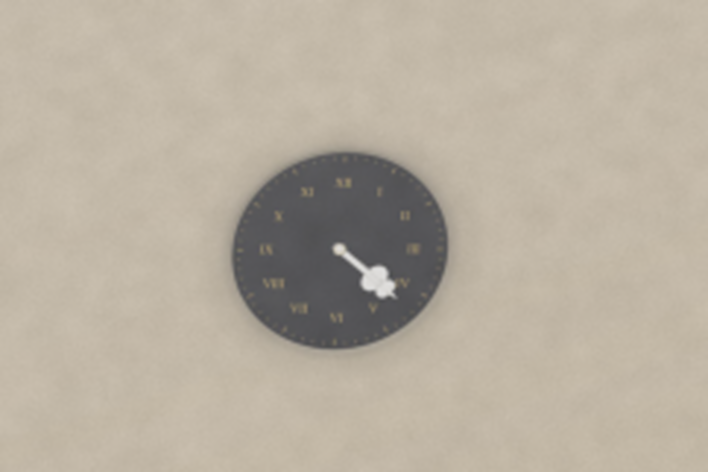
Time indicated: 4:22
